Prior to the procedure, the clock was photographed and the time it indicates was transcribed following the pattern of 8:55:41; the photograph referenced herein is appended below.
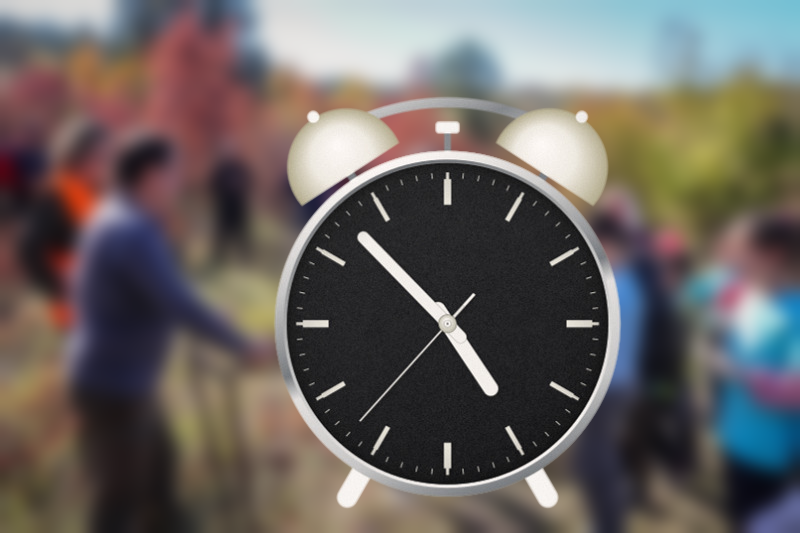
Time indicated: 4:52:37
